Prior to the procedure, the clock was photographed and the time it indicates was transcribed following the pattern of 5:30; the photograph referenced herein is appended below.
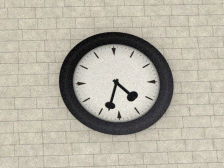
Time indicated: 4:33
